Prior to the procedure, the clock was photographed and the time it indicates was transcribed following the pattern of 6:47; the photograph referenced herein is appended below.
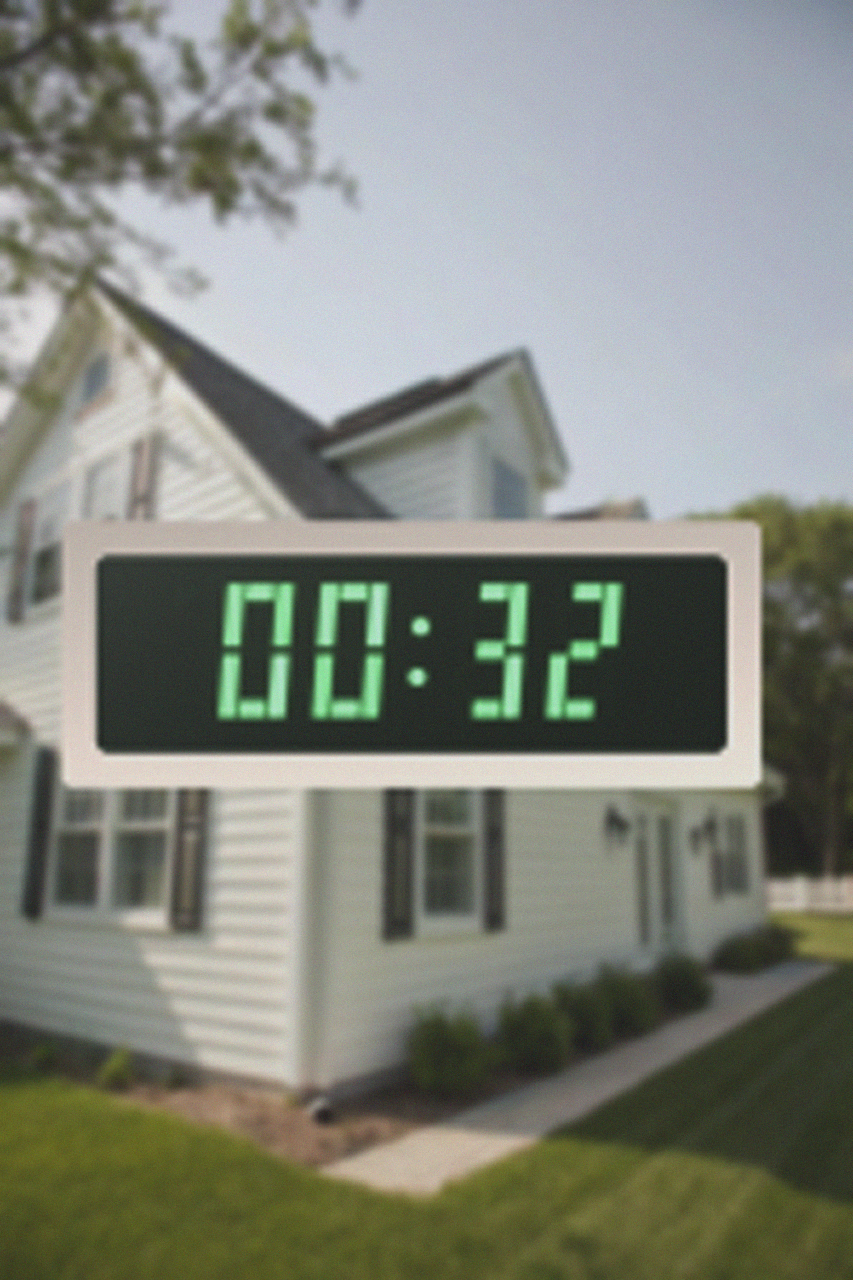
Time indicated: 0:32
